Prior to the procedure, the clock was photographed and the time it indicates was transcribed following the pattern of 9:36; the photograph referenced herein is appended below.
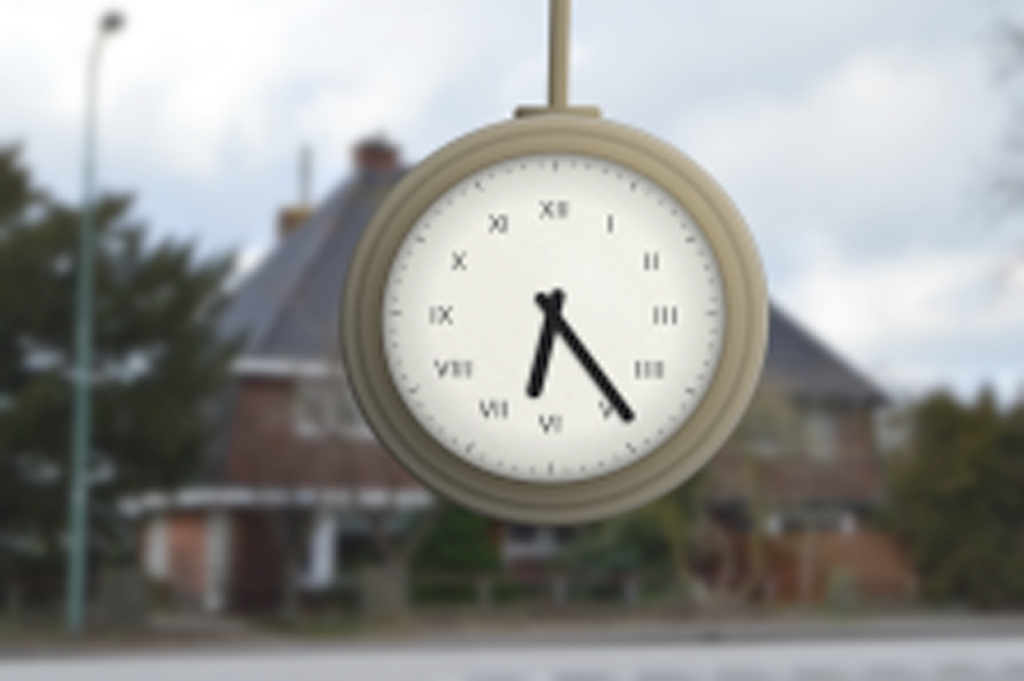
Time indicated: 6:24
